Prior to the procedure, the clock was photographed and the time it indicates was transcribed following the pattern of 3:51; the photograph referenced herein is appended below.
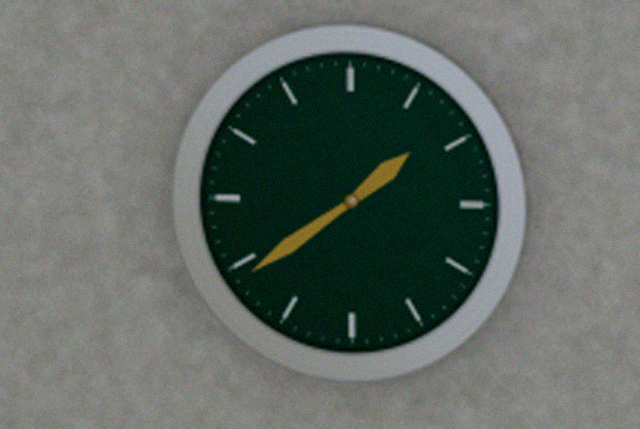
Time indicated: 1:39
